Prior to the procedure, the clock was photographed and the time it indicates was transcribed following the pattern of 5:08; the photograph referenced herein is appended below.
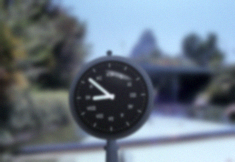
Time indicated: 8:52
